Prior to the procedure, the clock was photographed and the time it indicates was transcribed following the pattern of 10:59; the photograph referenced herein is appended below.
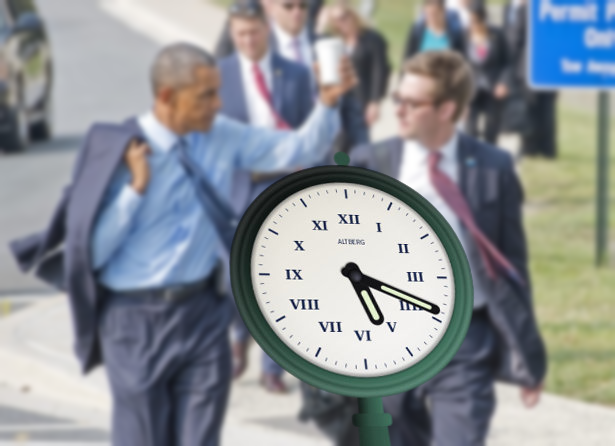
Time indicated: 5:19
